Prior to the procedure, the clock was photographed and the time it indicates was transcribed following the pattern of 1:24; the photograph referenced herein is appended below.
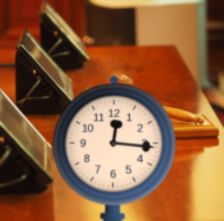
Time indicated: 12:16
